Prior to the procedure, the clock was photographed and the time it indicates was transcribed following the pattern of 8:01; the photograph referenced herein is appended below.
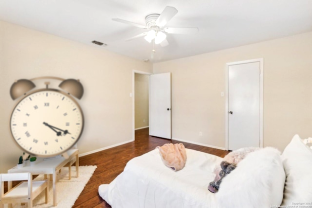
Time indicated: 4:19
